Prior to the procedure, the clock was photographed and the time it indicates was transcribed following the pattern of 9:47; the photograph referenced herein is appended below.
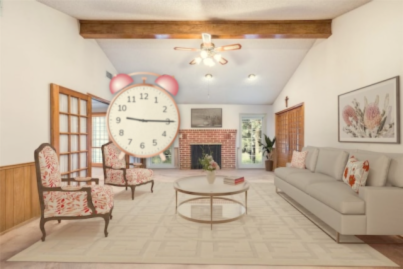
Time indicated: 9:15
